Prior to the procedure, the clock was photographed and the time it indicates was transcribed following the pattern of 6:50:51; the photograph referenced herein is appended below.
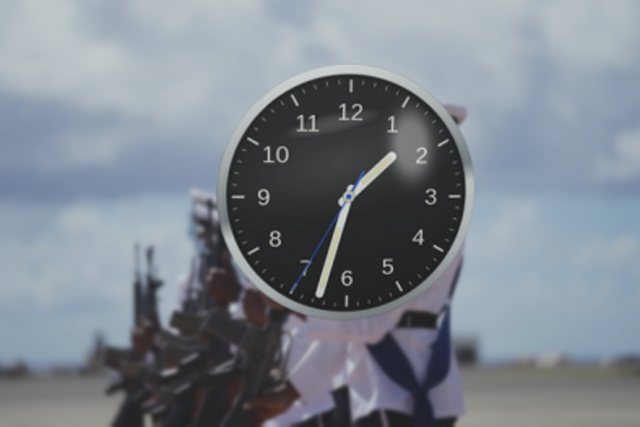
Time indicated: 1:32:35
